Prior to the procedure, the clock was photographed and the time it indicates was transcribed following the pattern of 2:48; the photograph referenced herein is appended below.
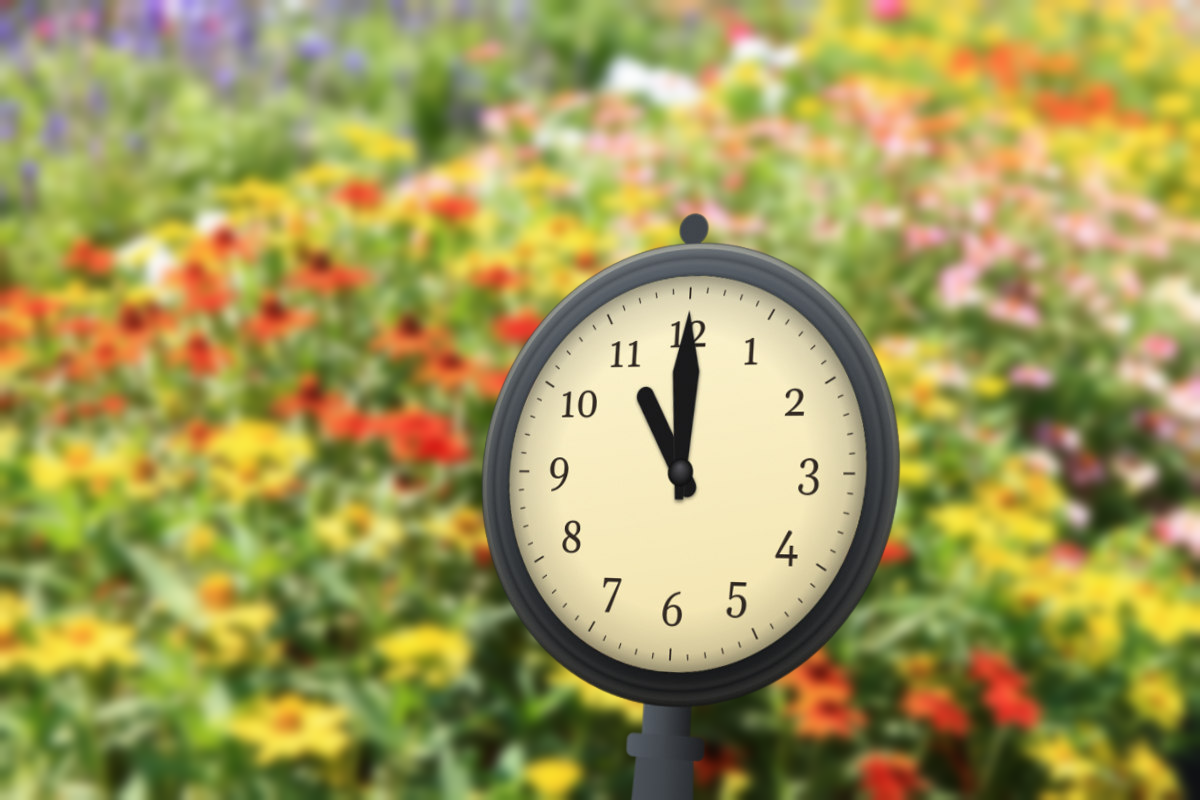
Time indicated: 11:00
